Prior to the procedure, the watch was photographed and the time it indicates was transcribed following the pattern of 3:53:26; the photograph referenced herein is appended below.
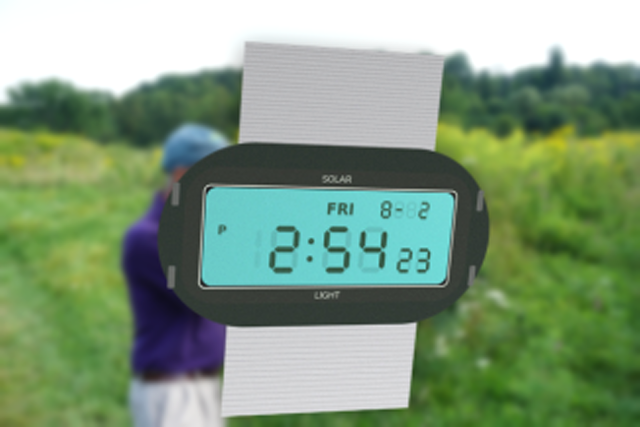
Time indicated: 2:54:23
